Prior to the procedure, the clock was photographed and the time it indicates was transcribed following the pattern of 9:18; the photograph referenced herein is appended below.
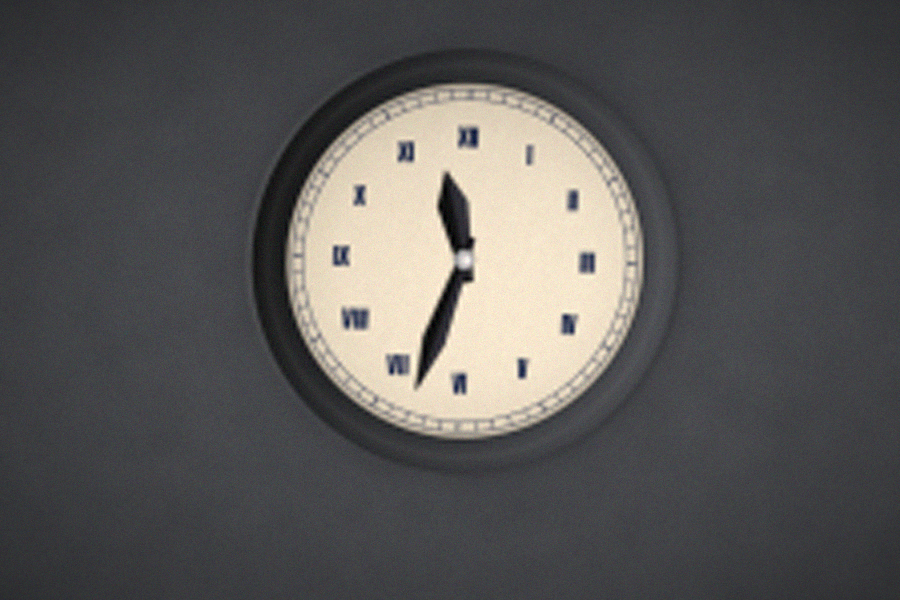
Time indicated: 11:33
